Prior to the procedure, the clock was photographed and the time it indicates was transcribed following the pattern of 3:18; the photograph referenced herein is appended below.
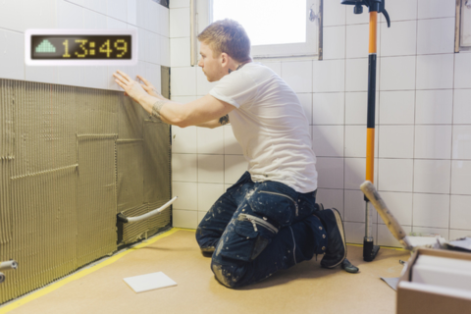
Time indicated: 13:49
